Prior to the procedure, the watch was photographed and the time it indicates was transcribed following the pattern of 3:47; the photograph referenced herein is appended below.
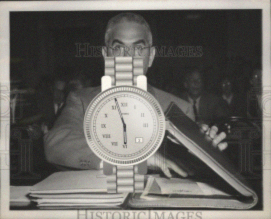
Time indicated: 5:57
